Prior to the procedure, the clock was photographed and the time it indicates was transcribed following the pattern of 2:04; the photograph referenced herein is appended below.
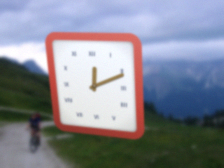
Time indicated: 12:11
